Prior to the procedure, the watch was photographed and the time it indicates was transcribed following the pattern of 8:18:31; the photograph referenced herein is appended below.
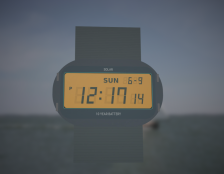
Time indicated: 12:17:14
